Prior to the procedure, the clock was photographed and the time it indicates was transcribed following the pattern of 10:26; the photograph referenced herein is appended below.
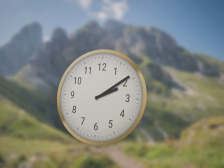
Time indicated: 2:09
